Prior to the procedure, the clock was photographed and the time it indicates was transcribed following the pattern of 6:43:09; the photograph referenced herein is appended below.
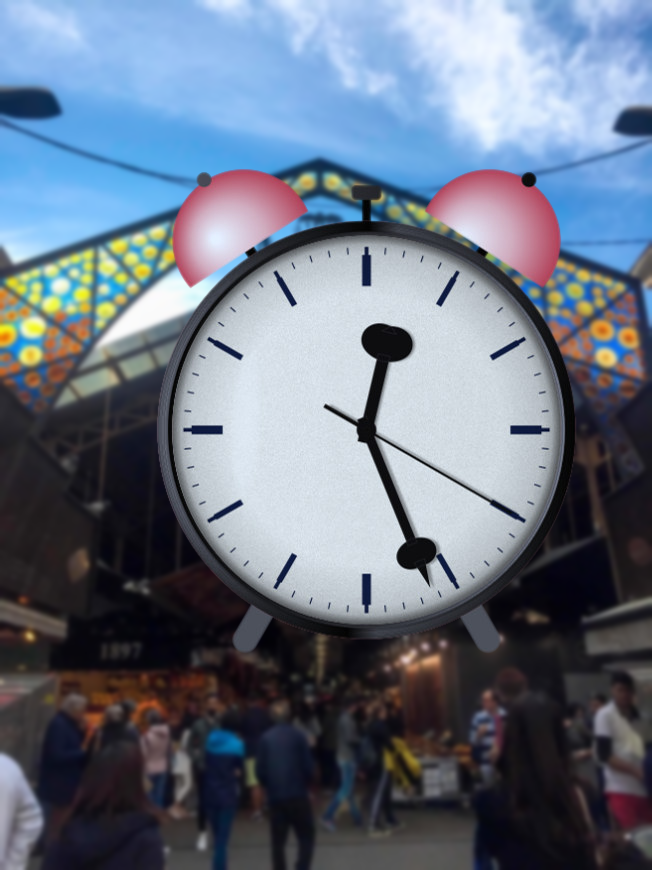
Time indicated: 12:26:20
